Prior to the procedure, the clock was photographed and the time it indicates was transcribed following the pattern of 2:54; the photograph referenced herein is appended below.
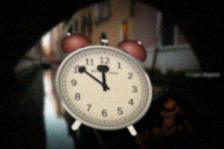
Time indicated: 11:51
